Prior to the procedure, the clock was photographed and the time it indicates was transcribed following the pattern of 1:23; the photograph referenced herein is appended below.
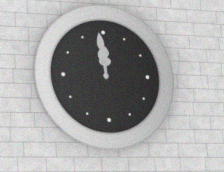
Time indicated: 11:59
